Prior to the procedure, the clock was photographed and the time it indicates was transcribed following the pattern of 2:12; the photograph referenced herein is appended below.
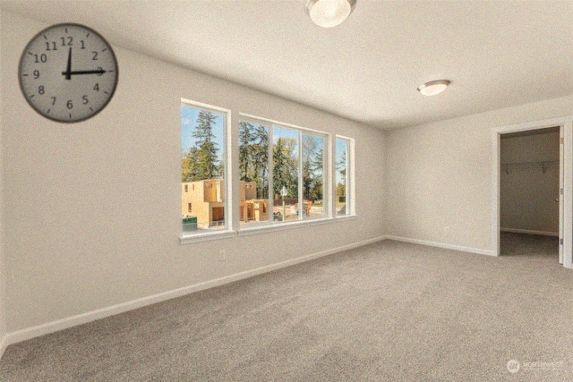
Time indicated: 12:15
